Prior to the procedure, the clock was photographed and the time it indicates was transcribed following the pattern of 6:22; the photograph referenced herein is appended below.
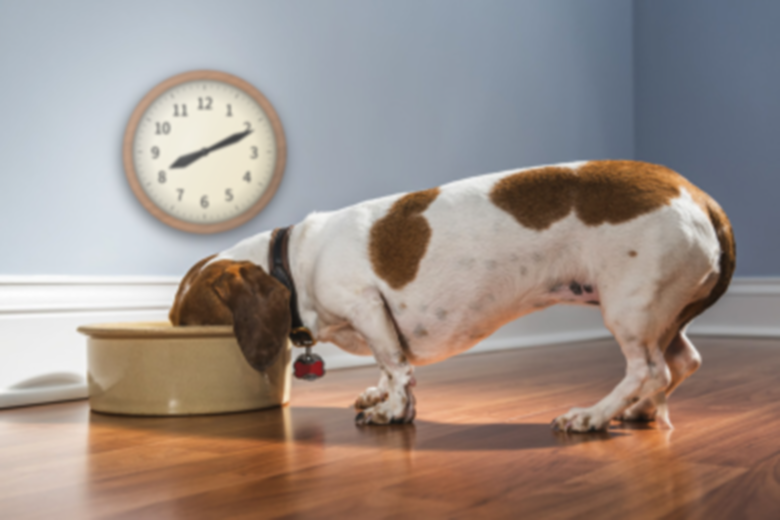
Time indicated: 8:11
